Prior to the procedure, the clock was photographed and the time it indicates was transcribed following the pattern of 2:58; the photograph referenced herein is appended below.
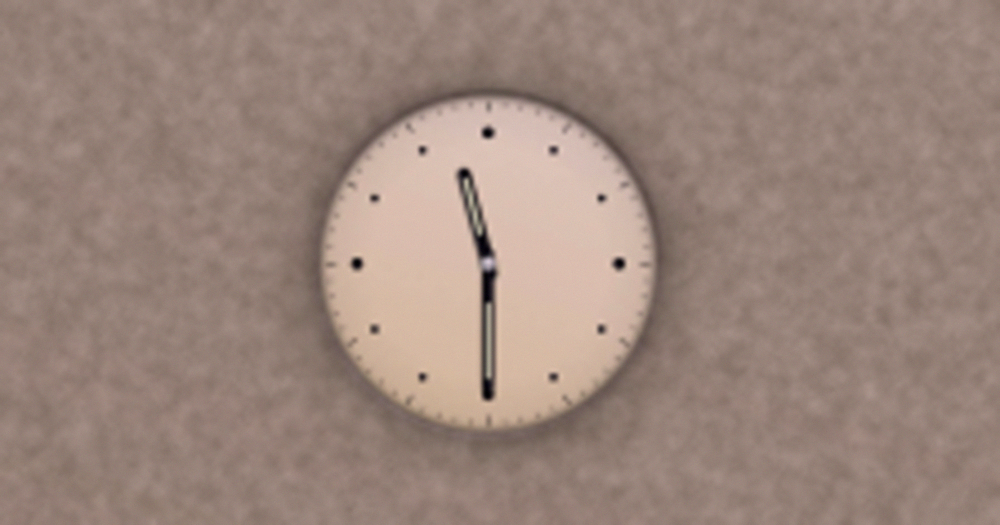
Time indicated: 11:30
